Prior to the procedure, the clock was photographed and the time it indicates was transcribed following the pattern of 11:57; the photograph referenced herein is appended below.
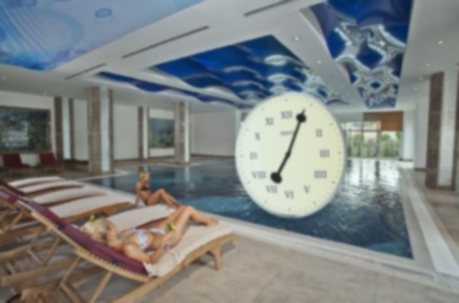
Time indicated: 7:04
